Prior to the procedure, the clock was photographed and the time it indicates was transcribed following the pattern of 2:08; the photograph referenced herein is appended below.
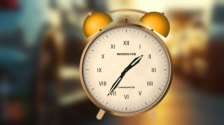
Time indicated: 1:36
